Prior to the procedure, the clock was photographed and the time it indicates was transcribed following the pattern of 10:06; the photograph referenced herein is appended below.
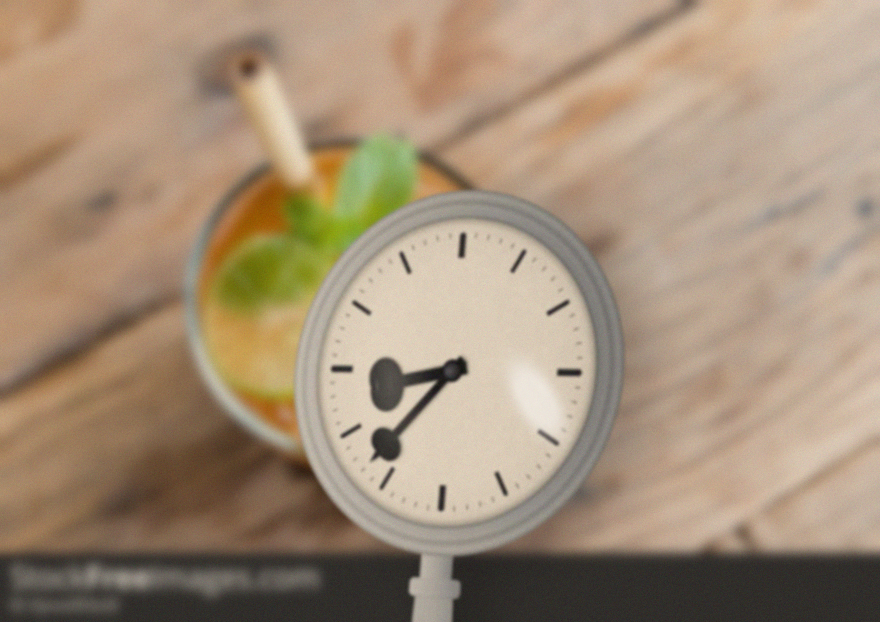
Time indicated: 8:37
